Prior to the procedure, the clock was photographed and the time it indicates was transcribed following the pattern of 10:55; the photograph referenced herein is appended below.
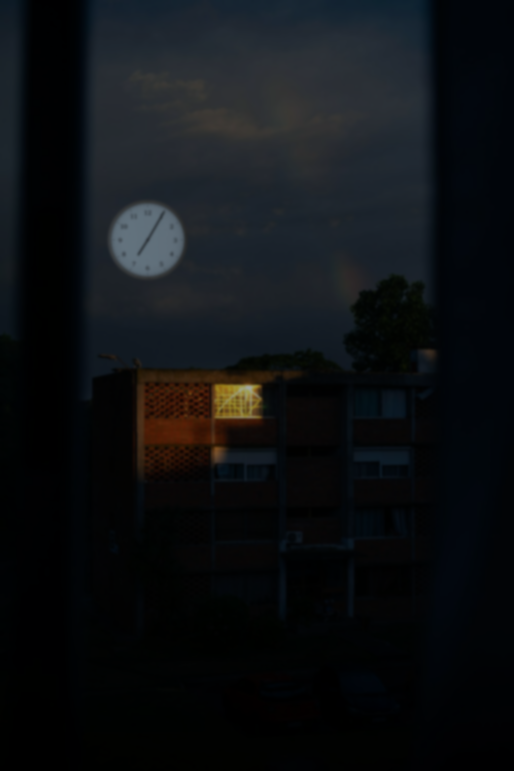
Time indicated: 7:05
